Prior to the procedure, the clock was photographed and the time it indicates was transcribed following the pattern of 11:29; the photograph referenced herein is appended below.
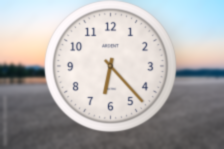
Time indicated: 6:23
